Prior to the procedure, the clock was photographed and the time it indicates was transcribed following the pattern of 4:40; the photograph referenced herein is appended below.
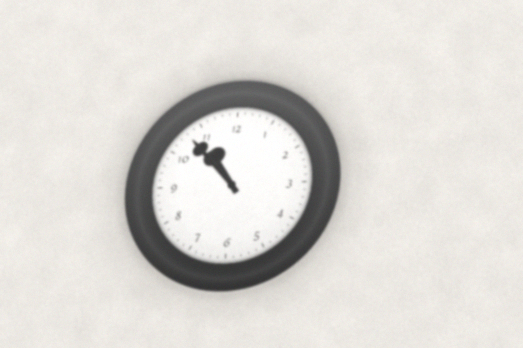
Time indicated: 10:53
